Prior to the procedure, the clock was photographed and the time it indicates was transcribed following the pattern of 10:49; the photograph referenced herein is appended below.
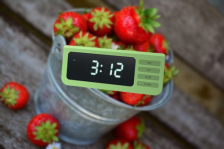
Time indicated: 3:12
